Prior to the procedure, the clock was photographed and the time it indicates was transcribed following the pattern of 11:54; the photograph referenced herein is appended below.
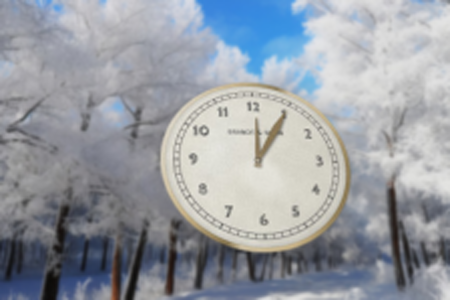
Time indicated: 12:05
